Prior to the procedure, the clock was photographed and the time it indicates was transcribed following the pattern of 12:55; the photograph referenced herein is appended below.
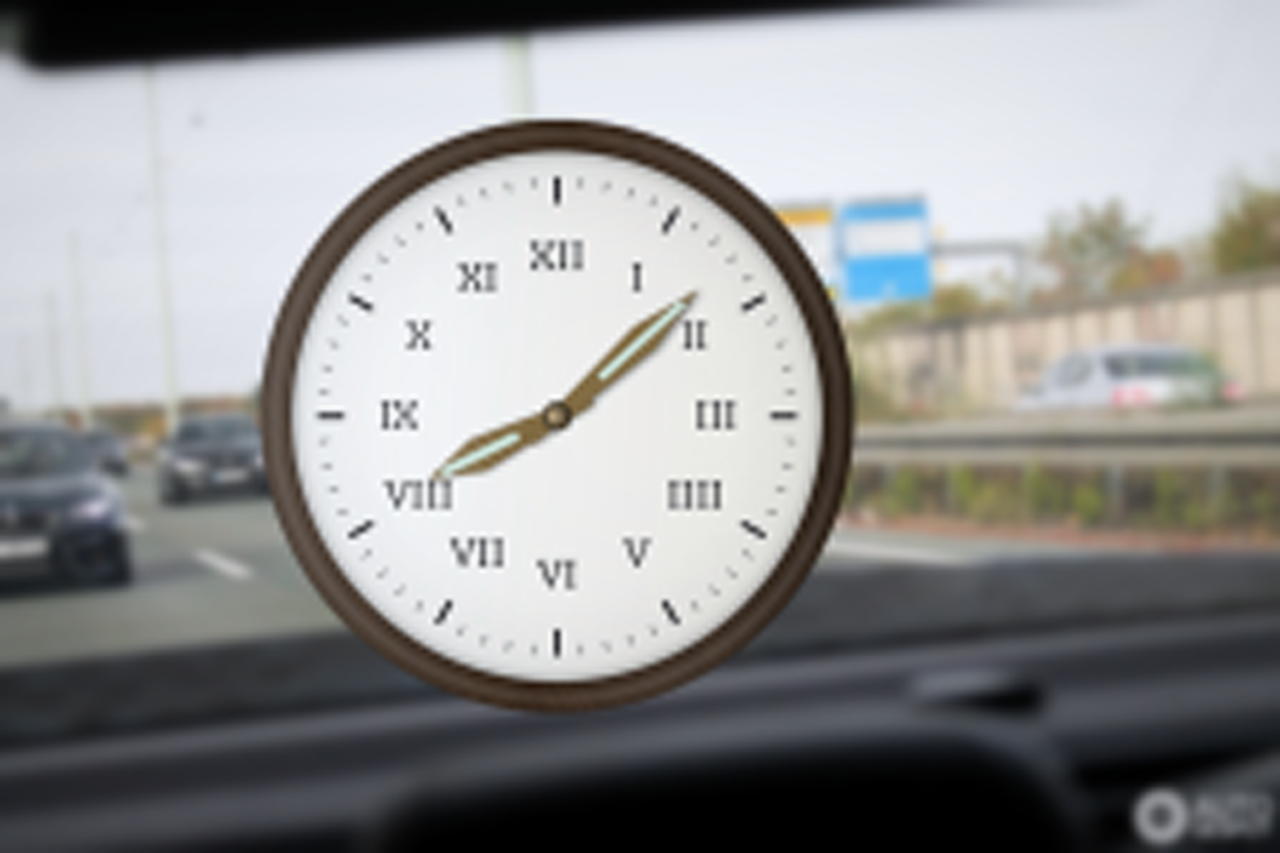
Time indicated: 8:08
